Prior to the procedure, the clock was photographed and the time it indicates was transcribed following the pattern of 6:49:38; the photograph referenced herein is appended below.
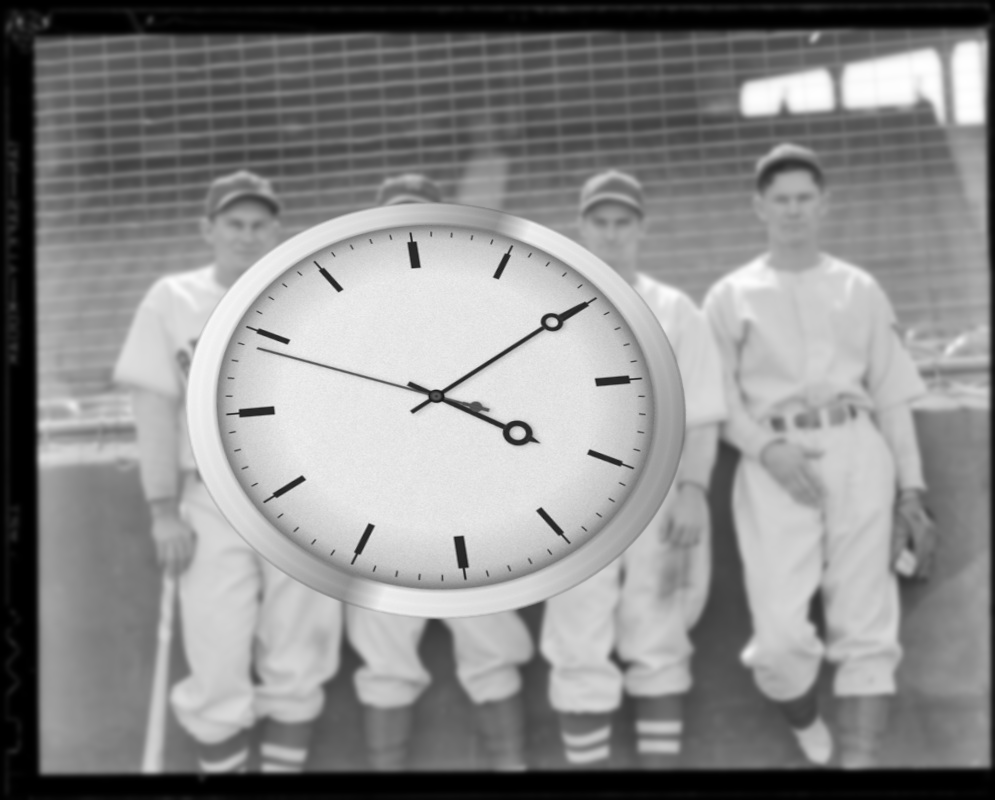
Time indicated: 4:09:49
